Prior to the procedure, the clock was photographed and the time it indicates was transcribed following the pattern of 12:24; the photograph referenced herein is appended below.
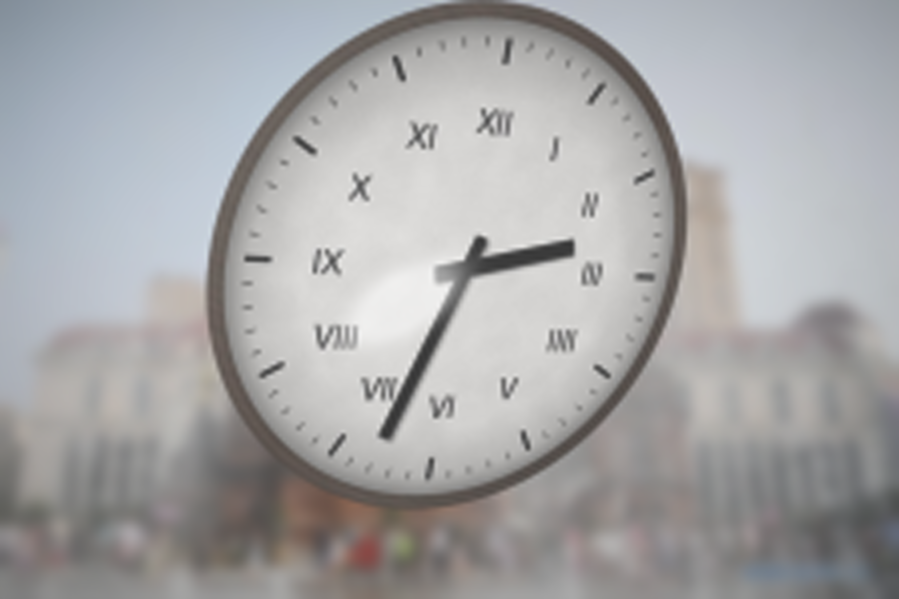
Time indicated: 2:33
